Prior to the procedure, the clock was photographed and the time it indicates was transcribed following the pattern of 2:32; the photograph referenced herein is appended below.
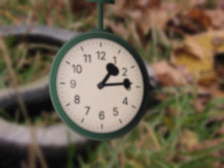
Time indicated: 1:14
